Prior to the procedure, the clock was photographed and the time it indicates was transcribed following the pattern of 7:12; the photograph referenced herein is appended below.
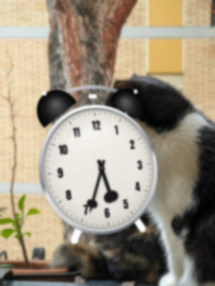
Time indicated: 5:34
